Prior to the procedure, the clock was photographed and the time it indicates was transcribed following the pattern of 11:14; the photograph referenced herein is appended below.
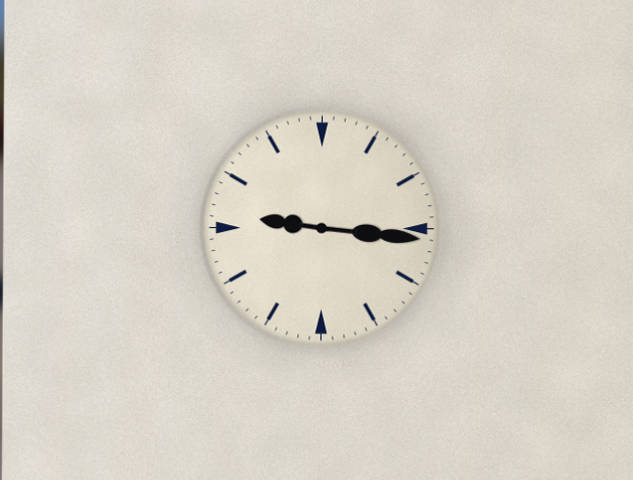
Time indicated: 9:16
